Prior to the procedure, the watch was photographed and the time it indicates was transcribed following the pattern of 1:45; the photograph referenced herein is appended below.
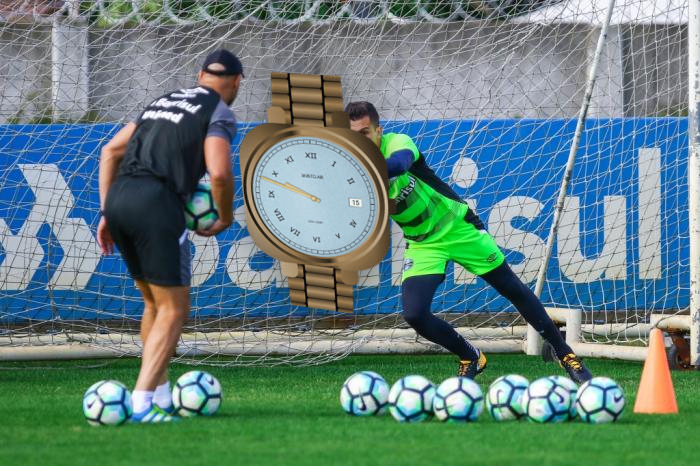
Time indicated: 9:48
